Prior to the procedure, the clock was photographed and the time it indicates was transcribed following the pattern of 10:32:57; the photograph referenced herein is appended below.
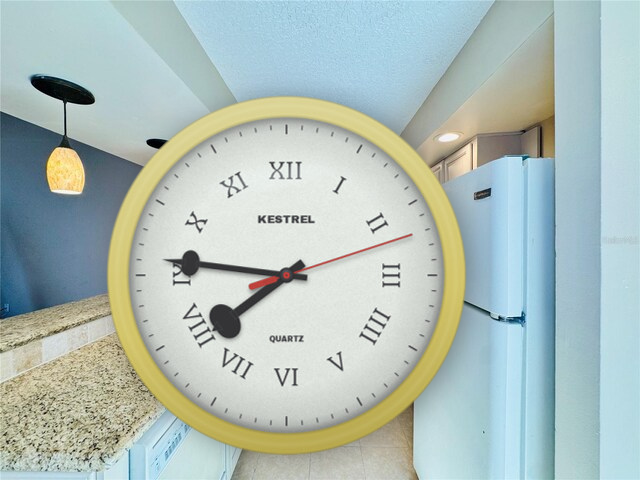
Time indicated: 7:46:12
